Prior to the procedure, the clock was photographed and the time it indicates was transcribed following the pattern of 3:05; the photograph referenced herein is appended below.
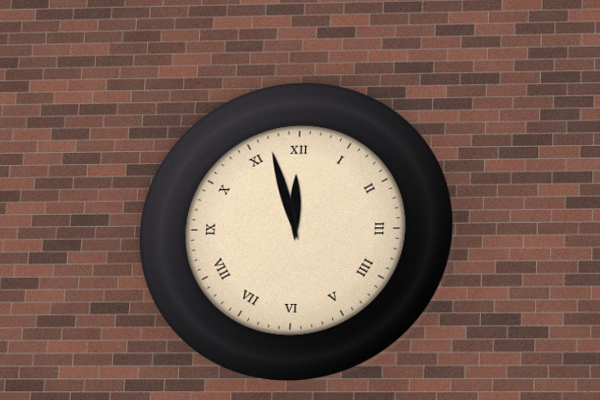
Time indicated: 11:57
